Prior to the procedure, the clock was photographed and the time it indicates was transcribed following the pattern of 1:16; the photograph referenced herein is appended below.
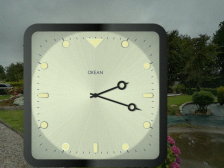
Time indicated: 2:18
